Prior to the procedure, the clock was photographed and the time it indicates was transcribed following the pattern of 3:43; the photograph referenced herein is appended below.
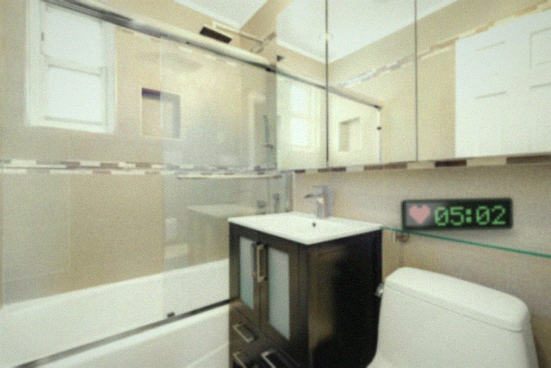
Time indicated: 5:02
